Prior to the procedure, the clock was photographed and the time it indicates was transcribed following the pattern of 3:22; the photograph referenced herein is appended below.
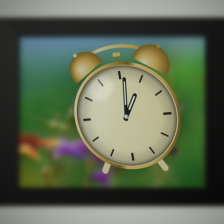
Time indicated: 1:01
